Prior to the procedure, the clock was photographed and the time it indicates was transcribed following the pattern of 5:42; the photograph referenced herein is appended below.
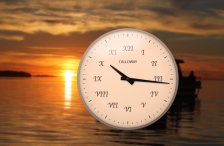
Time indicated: 10:16
